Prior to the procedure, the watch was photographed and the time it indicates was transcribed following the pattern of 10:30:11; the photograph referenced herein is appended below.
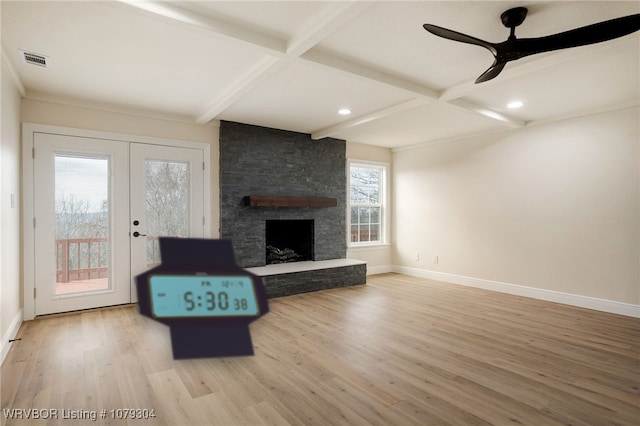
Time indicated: 5:30:38
